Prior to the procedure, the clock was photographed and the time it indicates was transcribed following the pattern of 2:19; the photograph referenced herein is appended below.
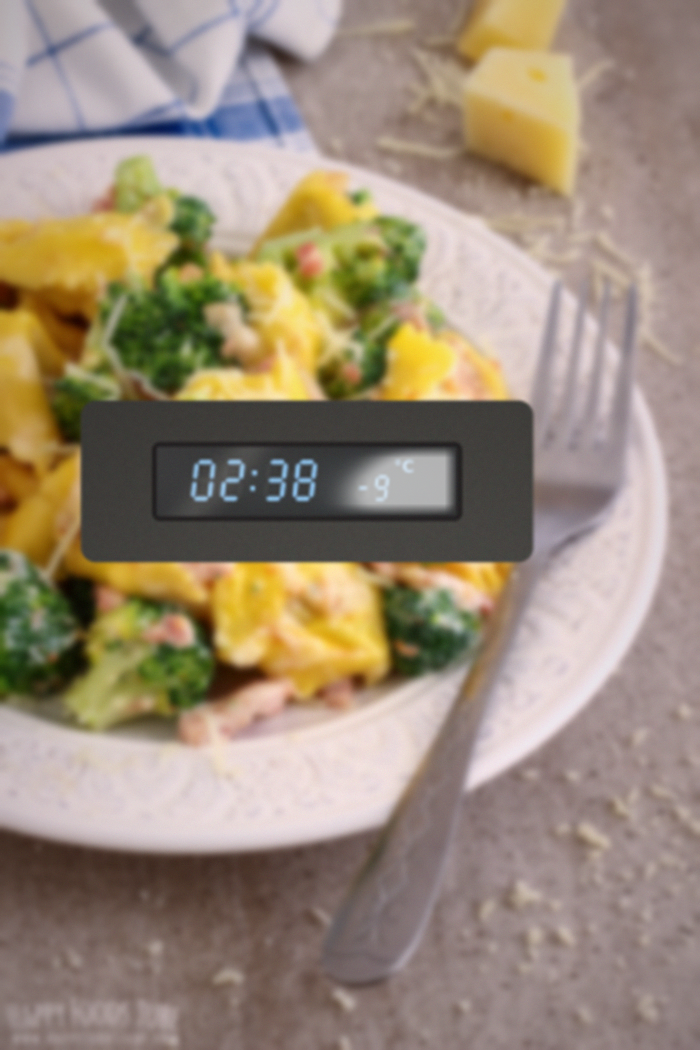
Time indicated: 2:38
